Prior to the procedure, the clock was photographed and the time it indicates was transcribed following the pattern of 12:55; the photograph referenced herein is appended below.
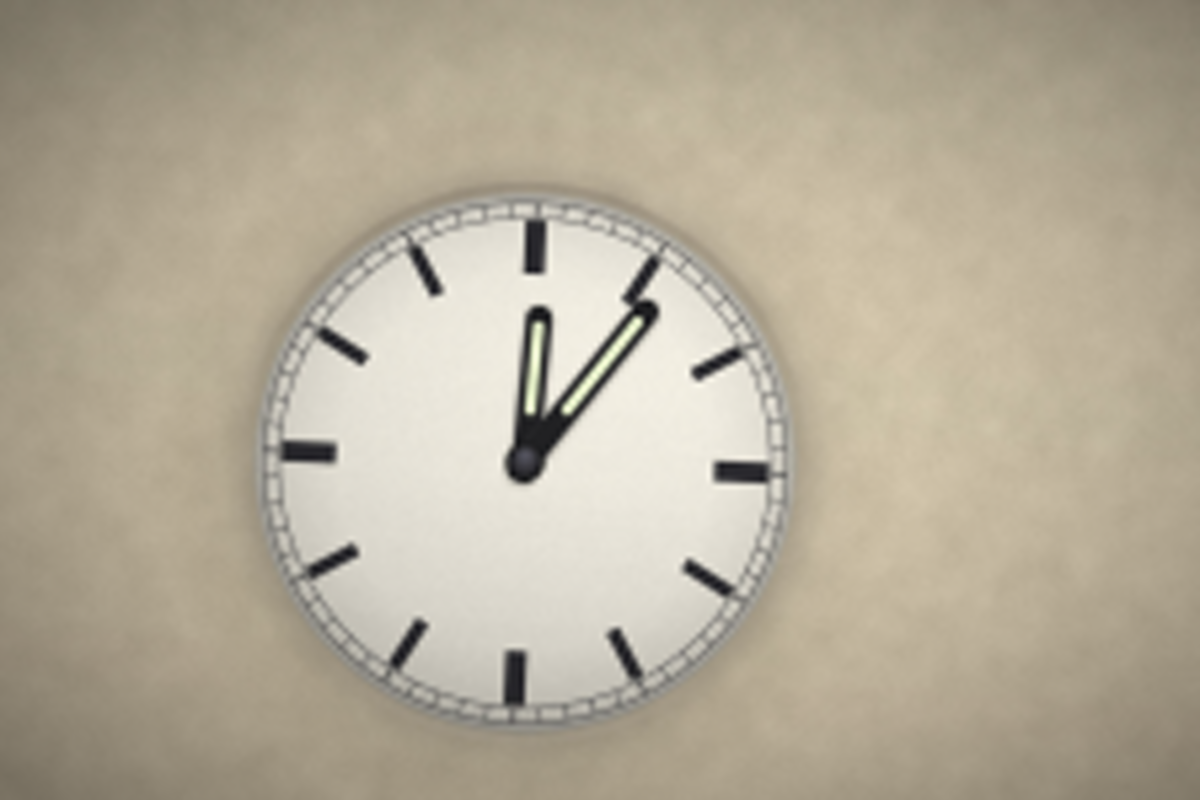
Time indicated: 12:06
